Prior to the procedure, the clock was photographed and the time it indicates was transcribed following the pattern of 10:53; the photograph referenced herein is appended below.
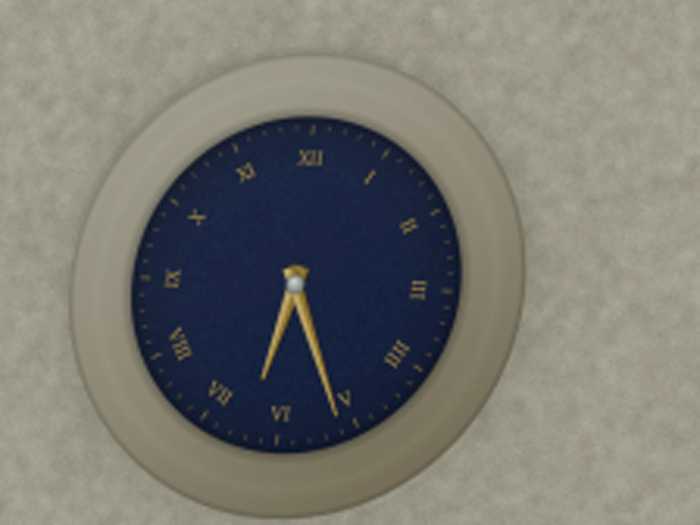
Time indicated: 6:26
